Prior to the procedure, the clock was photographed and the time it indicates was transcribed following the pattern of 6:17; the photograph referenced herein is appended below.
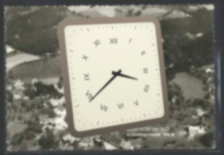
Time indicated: 3:39
